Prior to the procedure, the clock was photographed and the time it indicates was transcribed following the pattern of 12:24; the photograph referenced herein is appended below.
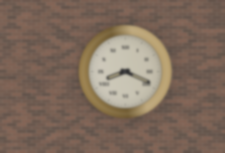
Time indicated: 8:19
